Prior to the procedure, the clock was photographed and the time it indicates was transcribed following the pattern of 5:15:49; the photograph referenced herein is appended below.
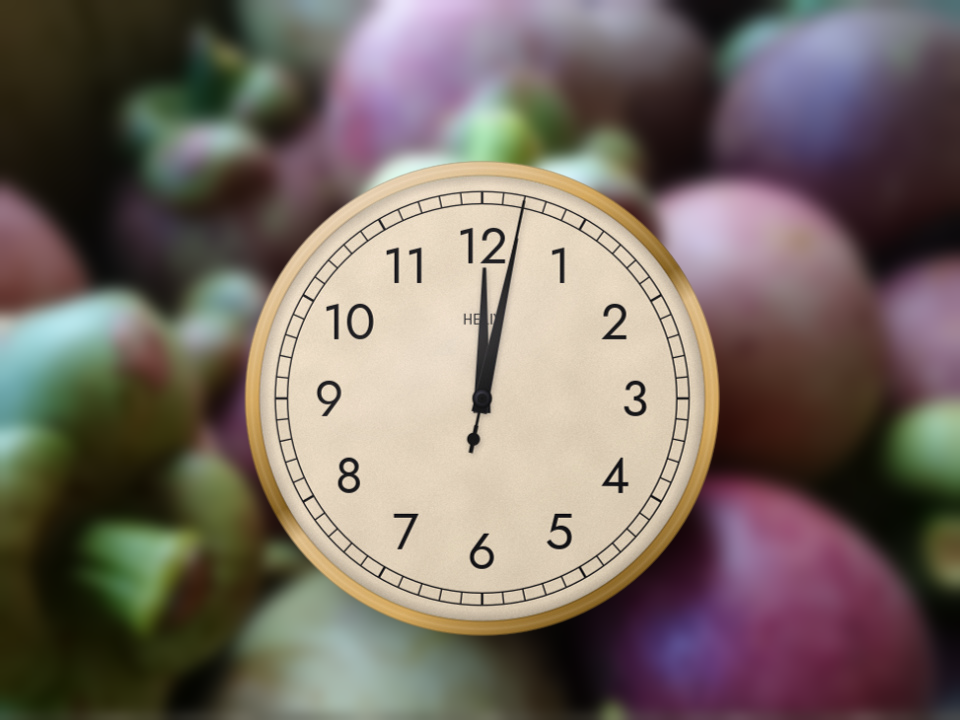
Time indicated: 12:02:02
